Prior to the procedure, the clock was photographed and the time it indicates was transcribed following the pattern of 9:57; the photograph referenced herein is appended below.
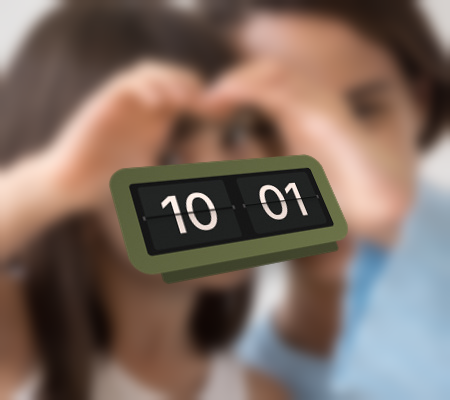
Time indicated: 10:01
